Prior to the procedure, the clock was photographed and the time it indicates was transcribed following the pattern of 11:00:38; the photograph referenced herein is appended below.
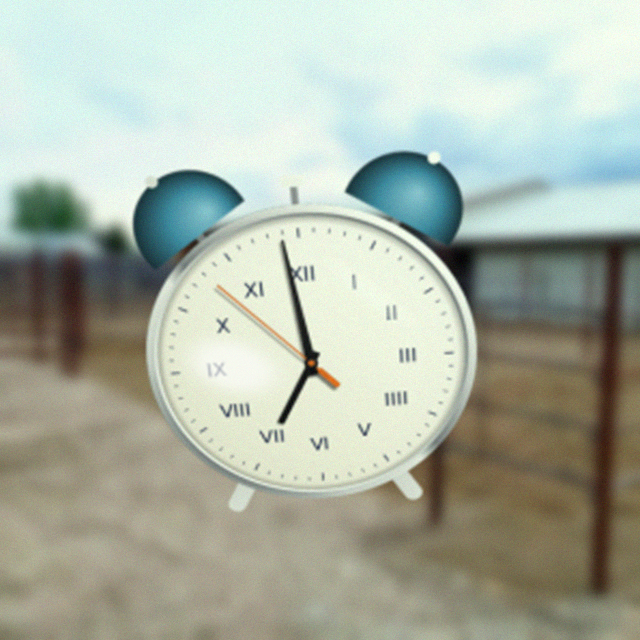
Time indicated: 6:58:53
